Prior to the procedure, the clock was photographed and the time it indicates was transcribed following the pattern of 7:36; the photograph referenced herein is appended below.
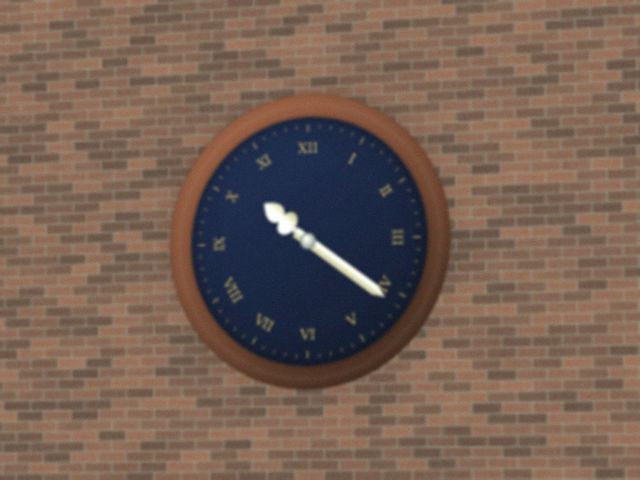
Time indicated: 10:21
